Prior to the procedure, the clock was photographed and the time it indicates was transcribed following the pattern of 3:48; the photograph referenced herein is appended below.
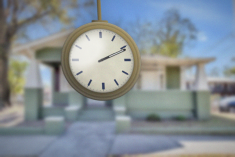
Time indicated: 2:11
